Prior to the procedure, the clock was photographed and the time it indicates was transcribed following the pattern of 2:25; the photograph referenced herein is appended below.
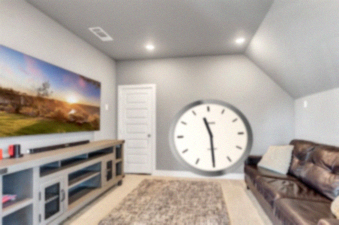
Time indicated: 11:30
